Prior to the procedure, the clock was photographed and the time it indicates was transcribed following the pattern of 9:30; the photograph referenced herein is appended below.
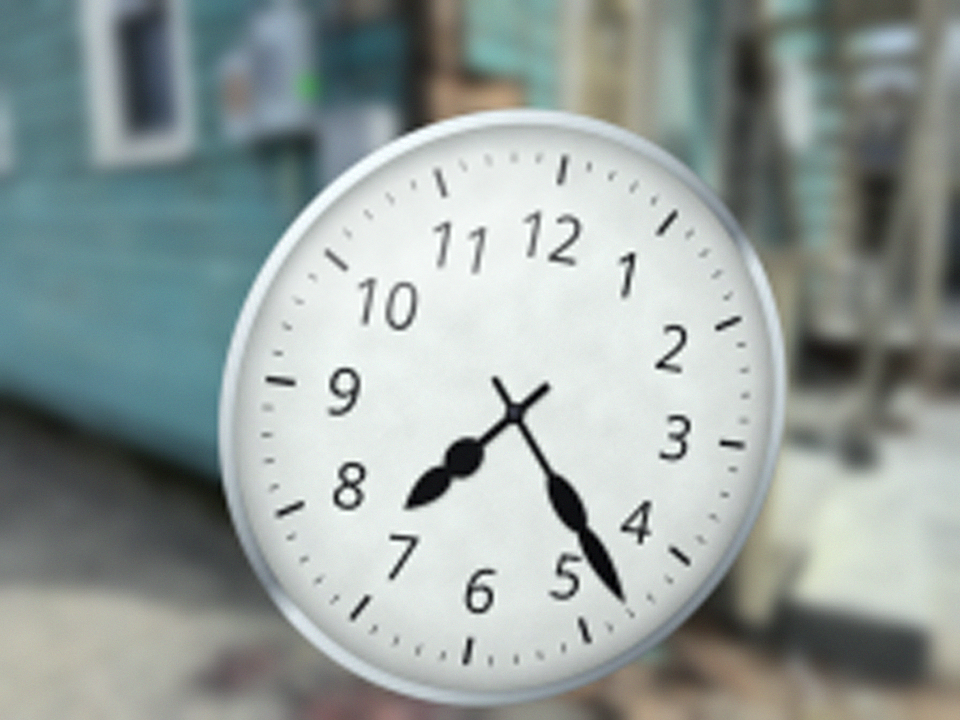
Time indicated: 7:23
